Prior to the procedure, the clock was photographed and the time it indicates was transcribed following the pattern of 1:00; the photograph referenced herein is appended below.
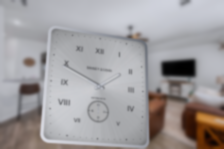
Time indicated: 1:49
